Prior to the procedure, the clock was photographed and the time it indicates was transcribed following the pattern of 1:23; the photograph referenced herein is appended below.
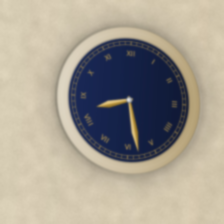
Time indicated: 8:28
